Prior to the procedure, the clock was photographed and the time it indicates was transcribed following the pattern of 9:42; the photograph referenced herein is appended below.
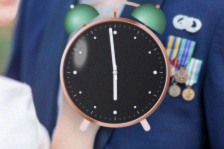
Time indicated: 5:59
